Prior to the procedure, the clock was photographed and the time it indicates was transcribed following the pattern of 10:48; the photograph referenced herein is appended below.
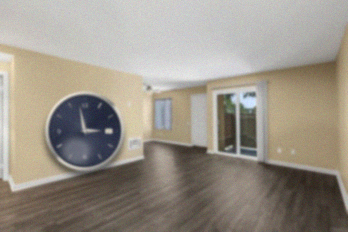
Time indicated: 2:58
